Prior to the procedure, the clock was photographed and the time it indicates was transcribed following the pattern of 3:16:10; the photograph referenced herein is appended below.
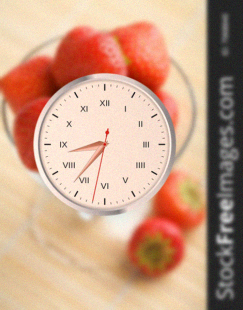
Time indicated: 8:36:32
